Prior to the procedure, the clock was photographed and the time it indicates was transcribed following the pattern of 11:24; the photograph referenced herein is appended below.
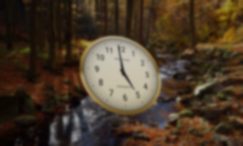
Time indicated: 4:59
